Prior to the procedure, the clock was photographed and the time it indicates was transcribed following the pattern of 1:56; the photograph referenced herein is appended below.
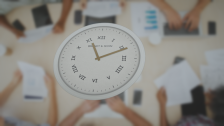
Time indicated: 11:11
